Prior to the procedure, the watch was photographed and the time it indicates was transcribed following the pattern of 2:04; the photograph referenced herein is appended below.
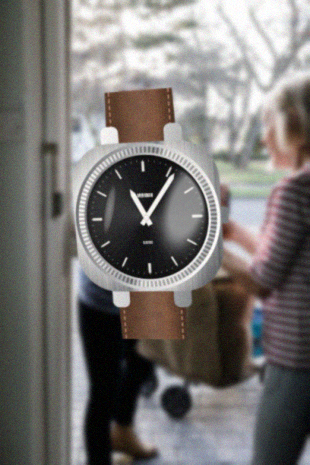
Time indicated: 11:06
